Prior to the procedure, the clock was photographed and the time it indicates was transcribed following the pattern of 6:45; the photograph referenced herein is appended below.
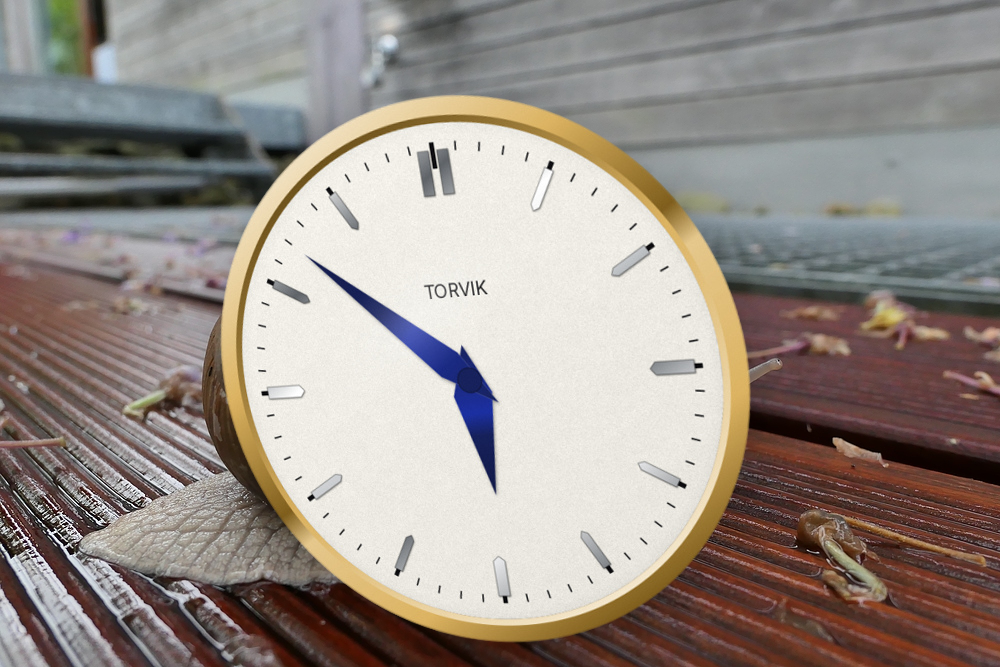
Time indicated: 5:52
